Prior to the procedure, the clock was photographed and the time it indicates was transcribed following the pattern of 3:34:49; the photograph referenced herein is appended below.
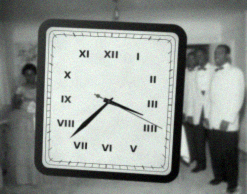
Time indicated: 3:37:19
